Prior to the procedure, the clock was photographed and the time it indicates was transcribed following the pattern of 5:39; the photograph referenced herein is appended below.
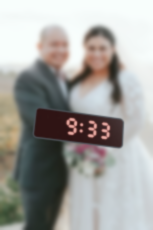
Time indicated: 9:33
